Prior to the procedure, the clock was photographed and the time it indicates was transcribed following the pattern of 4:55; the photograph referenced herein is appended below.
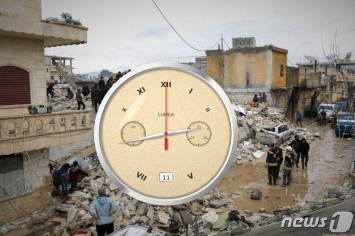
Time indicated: 2:43
